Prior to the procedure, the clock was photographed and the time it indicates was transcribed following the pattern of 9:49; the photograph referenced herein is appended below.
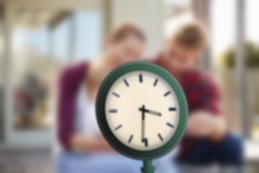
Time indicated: 3:31
